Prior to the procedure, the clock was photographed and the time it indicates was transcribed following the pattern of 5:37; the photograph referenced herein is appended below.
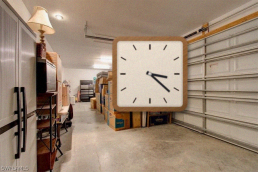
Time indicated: 3:22
